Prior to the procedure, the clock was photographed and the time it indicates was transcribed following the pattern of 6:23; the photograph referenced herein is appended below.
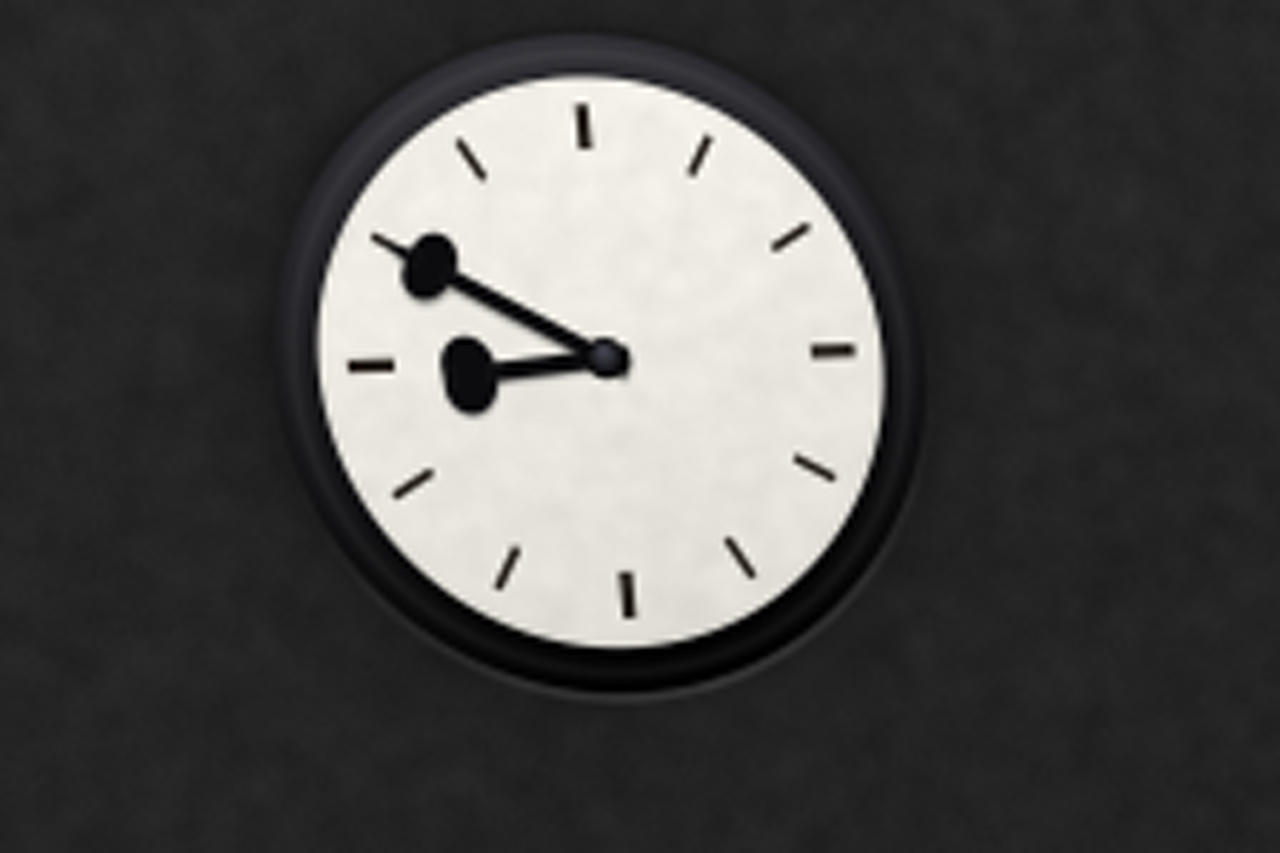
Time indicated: 8:50
